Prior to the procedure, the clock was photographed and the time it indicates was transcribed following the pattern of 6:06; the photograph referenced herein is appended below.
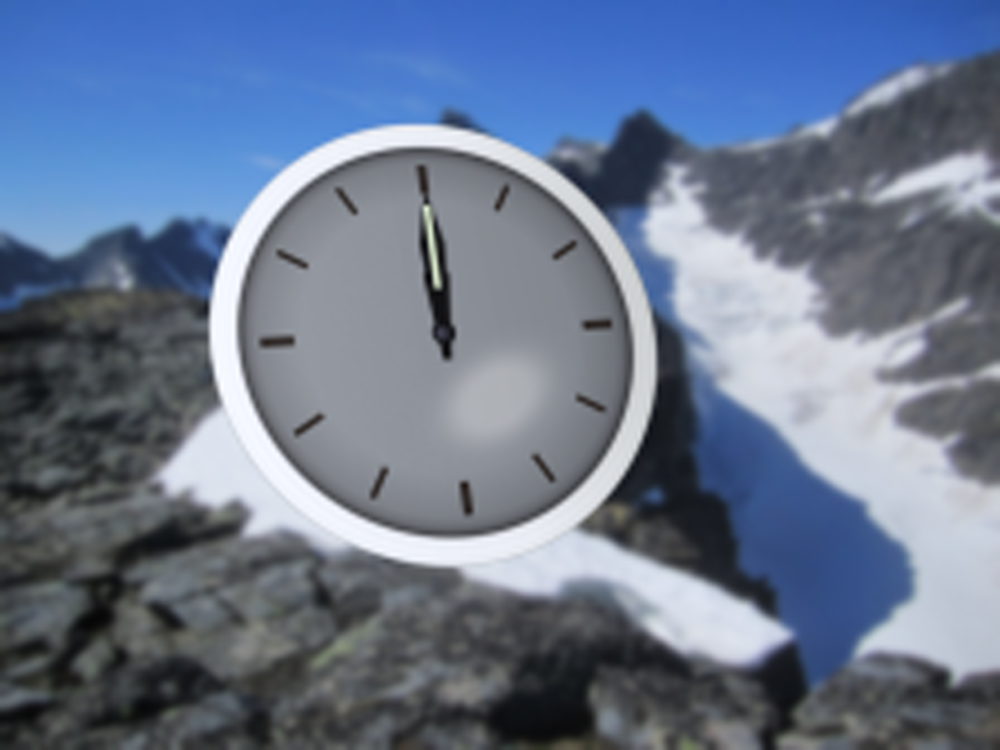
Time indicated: 12:00
